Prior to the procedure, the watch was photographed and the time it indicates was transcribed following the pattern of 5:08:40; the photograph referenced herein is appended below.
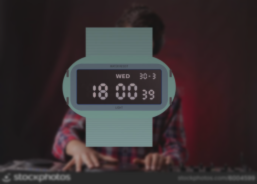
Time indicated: 18:00:39
